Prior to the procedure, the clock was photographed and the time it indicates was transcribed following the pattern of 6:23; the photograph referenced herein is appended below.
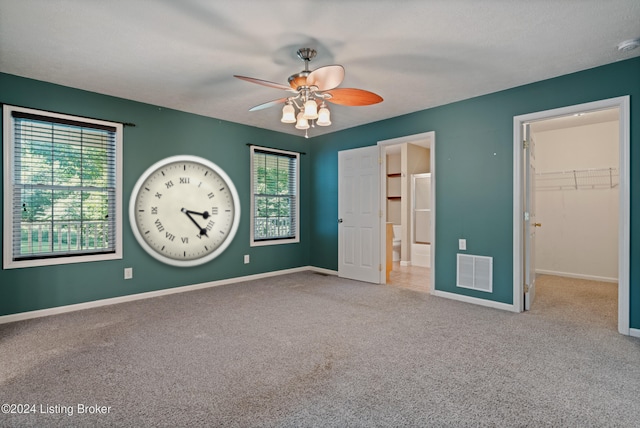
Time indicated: 3:23
